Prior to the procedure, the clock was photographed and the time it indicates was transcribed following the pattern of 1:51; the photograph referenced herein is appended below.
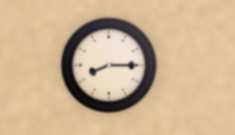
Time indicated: 8:15
